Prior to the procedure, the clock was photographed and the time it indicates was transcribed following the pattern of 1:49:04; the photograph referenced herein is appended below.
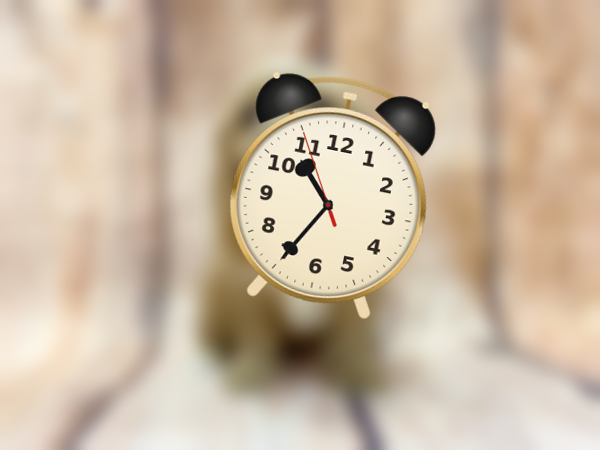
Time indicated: 10:34:55
